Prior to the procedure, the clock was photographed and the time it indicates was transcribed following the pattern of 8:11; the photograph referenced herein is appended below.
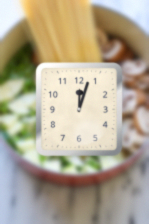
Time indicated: 12:03
